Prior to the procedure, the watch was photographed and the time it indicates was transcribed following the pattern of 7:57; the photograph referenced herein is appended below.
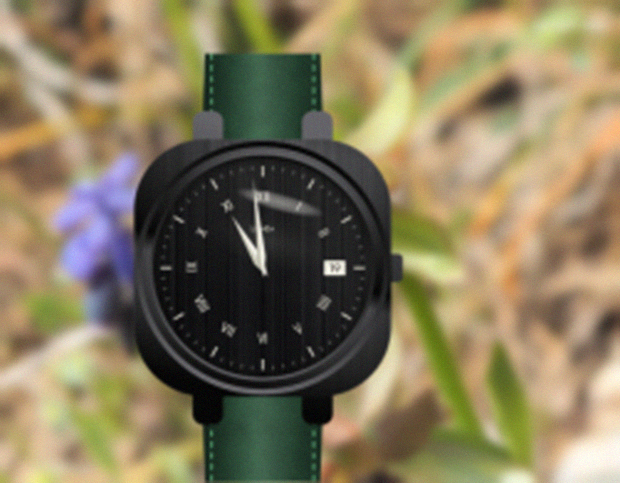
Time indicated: 10:59
